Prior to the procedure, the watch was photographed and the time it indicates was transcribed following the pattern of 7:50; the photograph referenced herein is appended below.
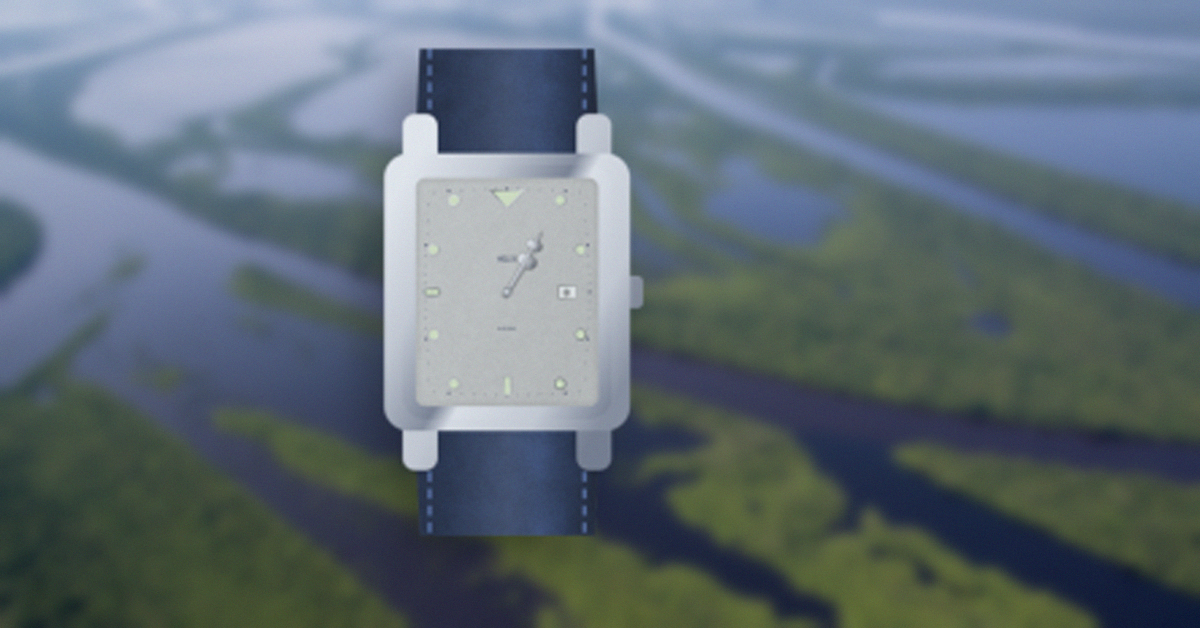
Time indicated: 1:05
